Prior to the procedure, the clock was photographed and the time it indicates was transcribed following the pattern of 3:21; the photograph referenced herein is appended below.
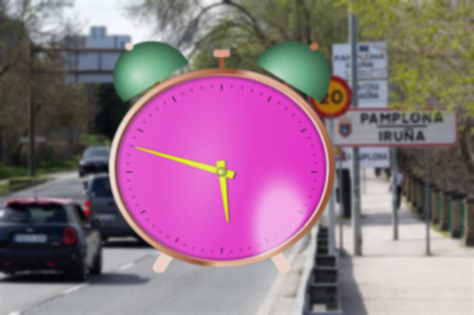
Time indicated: 5:48
